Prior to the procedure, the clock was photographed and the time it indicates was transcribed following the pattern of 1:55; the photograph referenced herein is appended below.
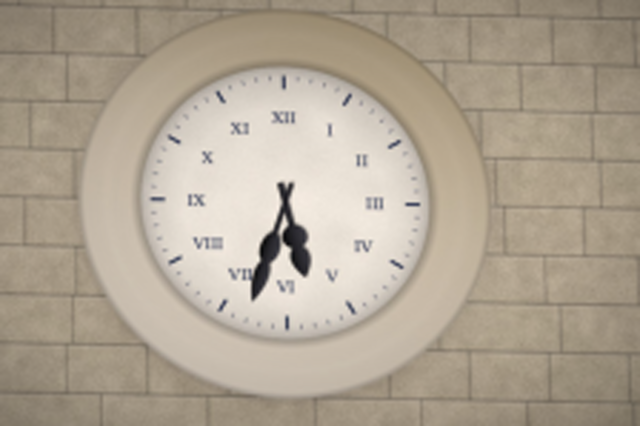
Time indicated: 5:33
